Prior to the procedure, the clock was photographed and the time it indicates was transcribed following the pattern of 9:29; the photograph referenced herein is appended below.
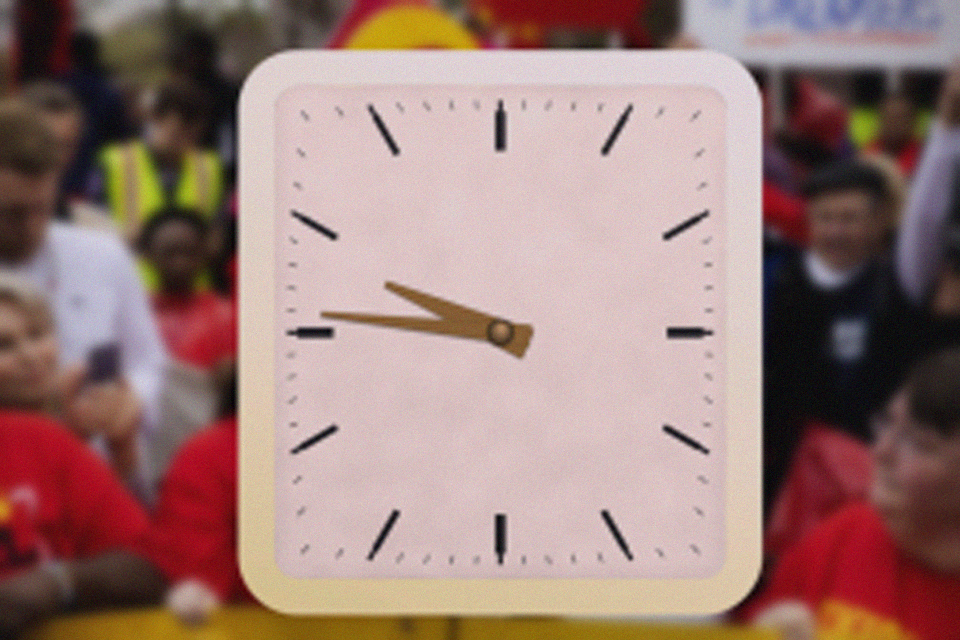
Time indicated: 9:46
